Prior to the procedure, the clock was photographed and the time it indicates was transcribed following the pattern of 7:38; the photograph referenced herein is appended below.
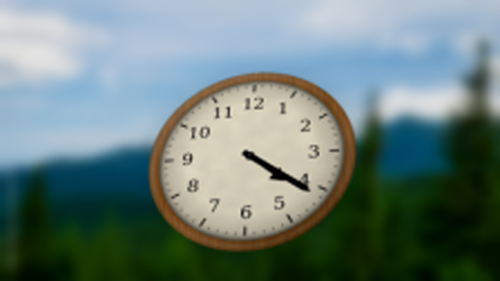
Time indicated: 4:21
